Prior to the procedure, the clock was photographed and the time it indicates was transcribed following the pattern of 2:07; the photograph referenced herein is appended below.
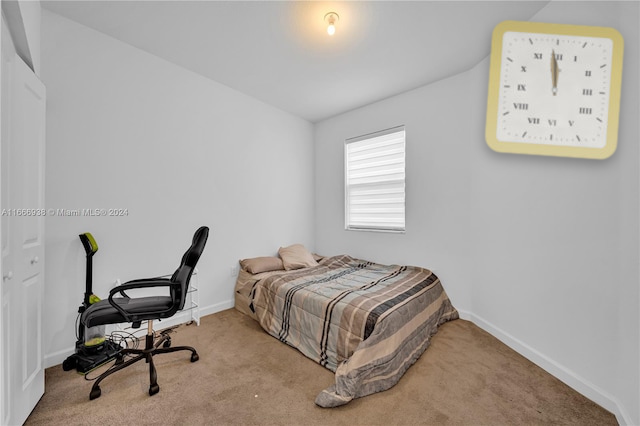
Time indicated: 11:59
